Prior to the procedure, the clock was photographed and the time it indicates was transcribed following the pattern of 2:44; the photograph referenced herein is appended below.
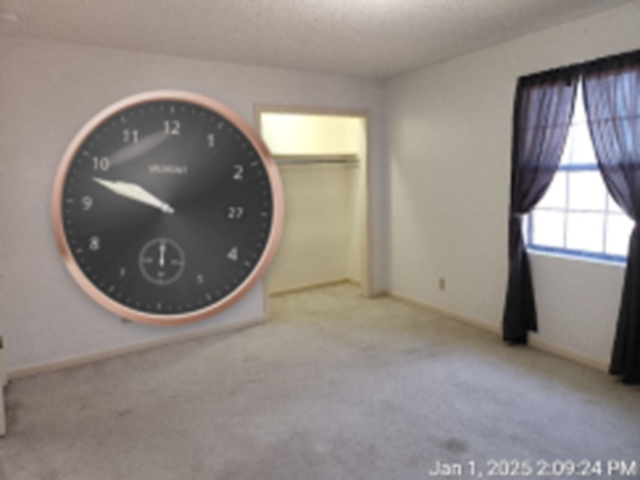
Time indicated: 9:48
